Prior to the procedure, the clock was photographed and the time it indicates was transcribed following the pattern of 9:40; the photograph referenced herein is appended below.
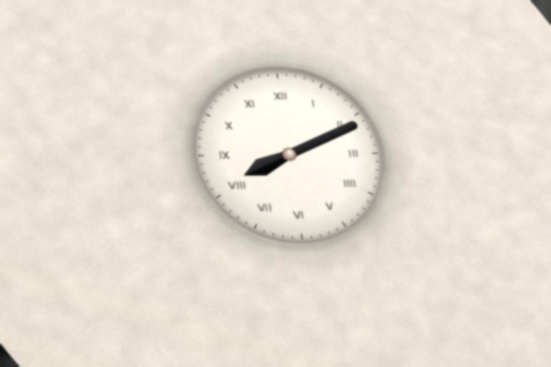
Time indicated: 8:11
